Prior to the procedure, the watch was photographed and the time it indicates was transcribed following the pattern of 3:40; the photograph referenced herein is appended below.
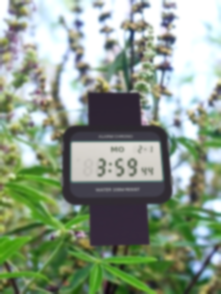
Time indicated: 3:59
